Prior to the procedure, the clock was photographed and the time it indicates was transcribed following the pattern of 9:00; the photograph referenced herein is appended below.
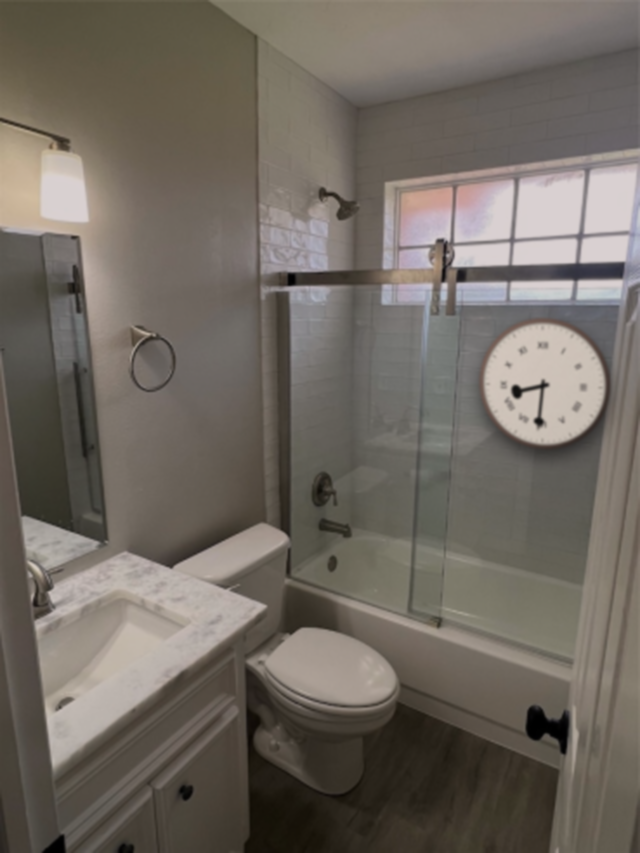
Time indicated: 8:31
